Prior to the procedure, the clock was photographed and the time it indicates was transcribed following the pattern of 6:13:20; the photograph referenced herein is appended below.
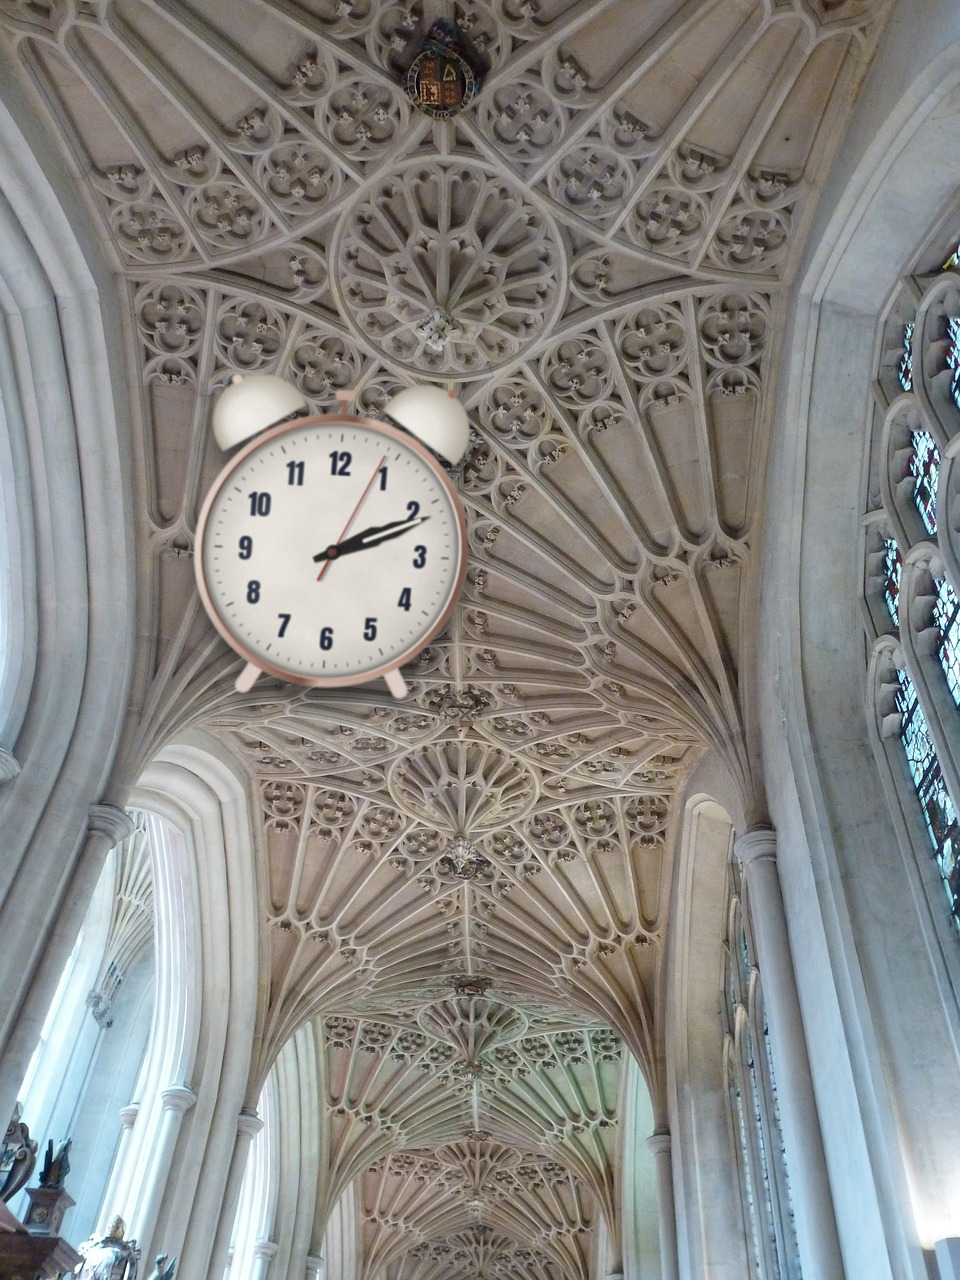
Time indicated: 2:11:04
